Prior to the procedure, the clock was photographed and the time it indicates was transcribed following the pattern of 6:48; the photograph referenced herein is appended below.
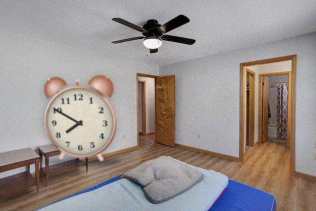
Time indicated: 7:50
